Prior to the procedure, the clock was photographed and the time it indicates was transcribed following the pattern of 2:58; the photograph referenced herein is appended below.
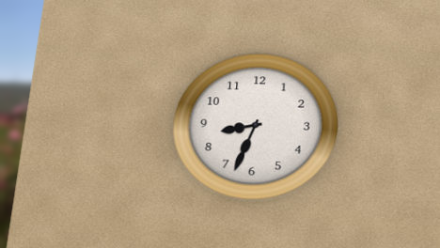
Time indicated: 8:33
